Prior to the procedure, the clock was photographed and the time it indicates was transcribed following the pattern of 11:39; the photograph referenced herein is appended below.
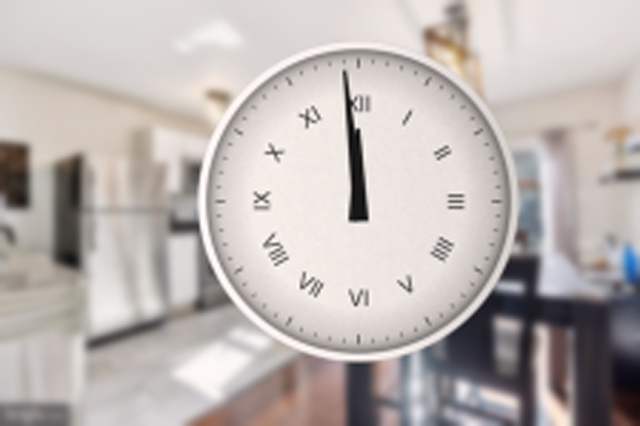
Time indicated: 11:59
